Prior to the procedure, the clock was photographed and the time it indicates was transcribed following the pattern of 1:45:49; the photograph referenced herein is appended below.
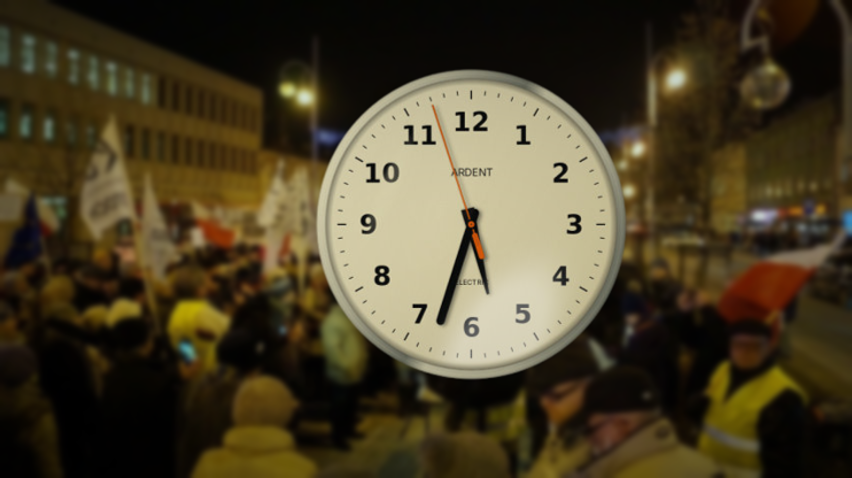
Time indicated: 5:32:57
